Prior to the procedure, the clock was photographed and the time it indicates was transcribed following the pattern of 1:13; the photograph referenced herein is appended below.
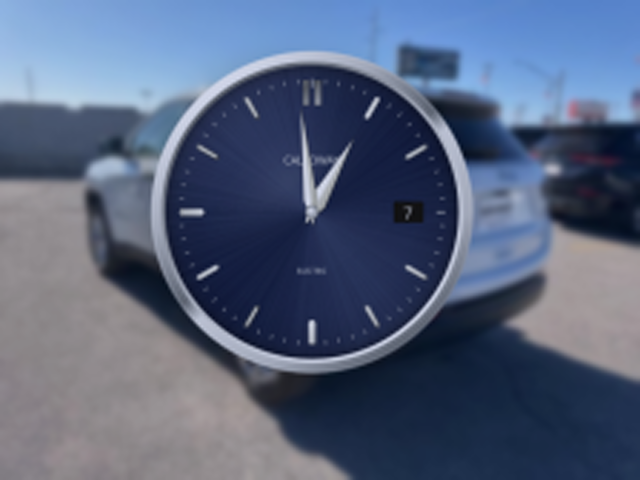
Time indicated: 12:59
